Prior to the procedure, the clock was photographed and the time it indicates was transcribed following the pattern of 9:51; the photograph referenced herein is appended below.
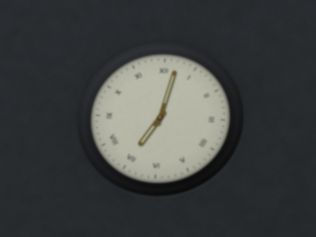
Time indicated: 7:02
